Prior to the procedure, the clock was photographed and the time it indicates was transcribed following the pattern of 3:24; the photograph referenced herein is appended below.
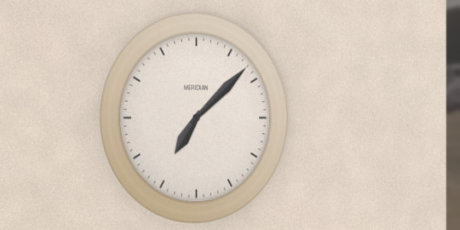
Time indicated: 7:08
